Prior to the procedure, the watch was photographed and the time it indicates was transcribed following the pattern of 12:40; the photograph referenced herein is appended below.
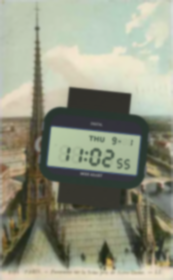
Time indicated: 11:02
